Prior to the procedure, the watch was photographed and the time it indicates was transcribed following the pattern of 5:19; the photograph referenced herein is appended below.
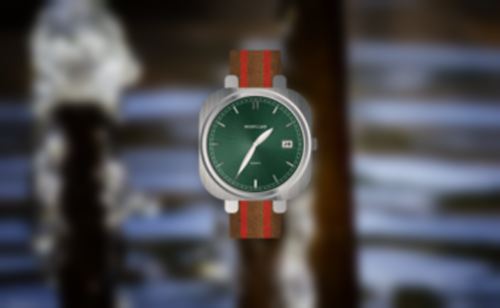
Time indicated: 1:35
